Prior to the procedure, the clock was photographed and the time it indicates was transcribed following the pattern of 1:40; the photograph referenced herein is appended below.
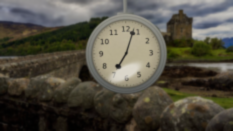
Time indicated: 7:03
